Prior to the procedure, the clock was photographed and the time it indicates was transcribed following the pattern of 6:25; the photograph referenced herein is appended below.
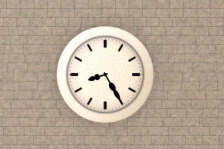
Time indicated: 8:25
